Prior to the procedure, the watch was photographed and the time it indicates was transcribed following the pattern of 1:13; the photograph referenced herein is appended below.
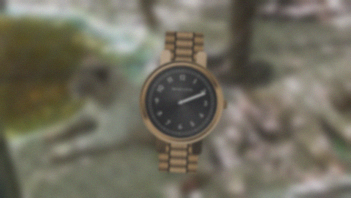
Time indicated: 2:11
